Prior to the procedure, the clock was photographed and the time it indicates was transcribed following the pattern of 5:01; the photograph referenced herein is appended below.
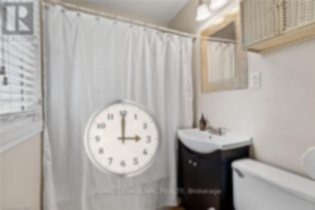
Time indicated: 3:00
